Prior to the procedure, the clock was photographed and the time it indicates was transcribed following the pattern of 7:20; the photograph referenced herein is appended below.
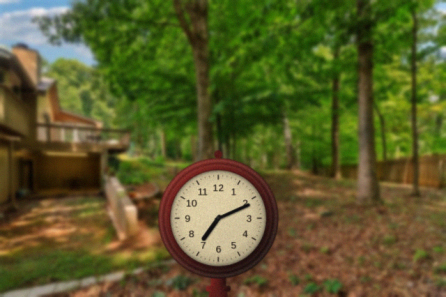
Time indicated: 7:11
